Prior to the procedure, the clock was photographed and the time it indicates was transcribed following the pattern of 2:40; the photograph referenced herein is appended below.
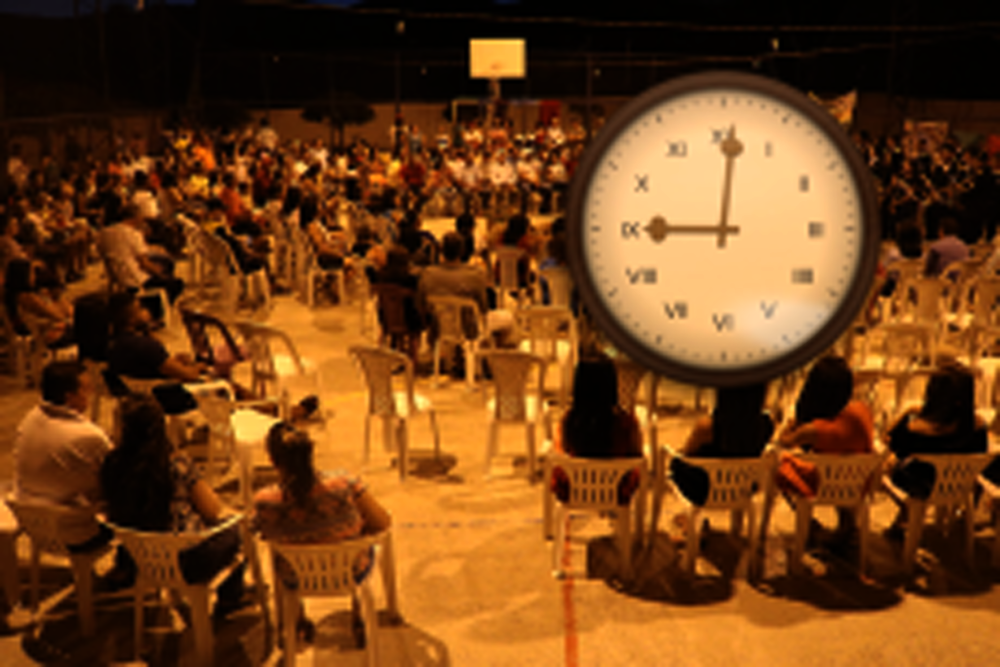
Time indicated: 9:01
